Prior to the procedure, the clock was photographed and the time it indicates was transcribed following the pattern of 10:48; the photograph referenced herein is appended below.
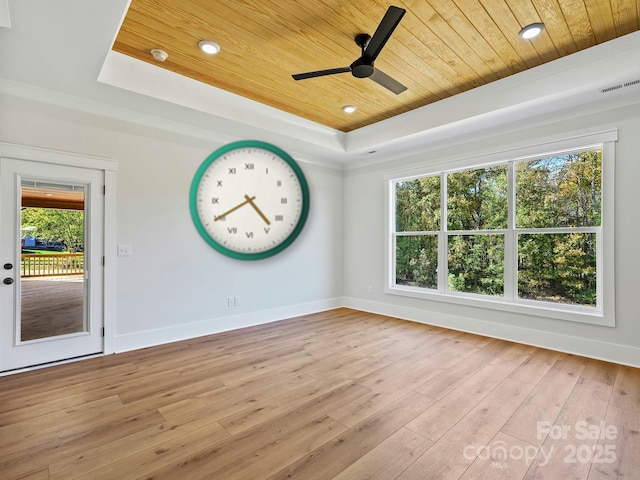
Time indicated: 4:40
